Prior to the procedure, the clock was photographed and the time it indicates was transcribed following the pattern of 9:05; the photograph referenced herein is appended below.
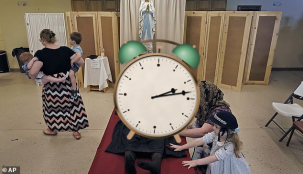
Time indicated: 2:13
